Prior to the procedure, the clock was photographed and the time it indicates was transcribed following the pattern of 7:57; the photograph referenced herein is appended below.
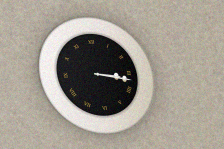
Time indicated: 3:17
